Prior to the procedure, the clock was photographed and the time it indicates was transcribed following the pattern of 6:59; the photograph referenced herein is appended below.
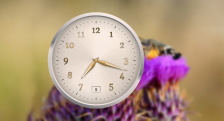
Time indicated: 7:18
